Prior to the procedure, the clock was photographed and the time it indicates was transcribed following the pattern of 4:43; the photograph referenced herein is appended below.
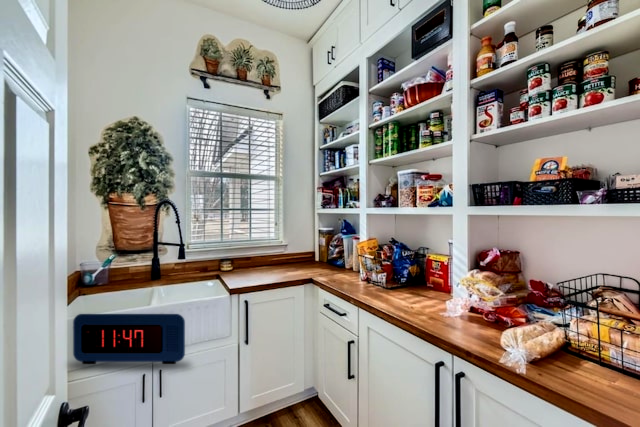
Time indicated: 11:47
